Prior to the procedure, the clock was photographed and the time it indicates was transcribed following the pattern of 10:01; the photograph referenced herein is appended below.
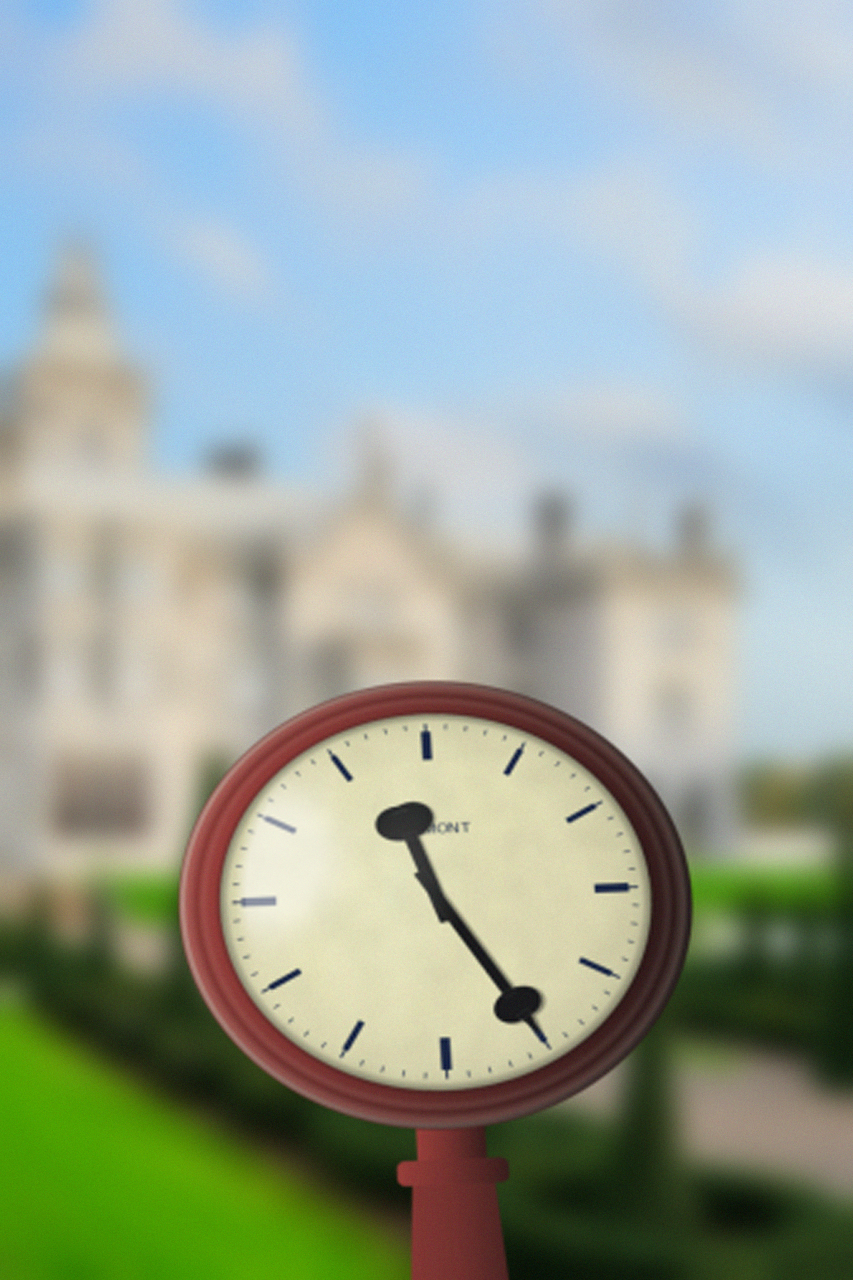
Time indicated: 11:25
